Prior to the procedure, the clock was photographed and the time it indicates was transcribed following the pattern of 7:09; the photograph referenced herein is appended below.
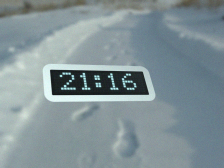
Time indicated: 21:16
